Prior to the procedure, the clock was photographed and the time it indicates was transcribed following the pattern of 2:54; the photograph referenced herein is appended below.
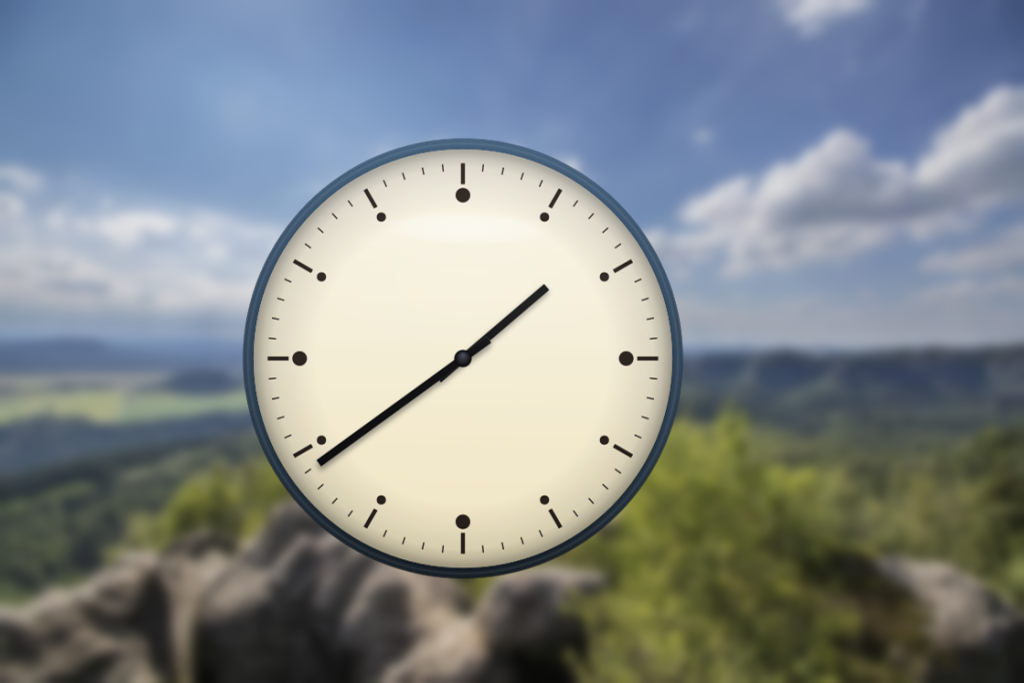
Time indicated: 1:39
